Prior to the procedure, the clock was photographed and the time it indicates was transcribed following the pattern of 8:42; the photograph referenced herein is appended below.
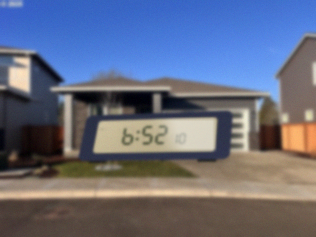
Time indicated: 6:52
